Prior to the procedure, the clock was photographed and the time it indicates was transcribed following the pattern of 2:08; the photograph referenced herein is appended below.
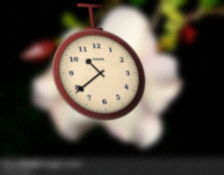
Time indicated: 10:39
